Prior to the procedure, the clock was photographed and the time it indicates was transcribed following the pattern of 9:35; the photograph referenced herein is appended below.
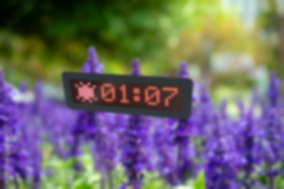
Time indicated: 1:07
